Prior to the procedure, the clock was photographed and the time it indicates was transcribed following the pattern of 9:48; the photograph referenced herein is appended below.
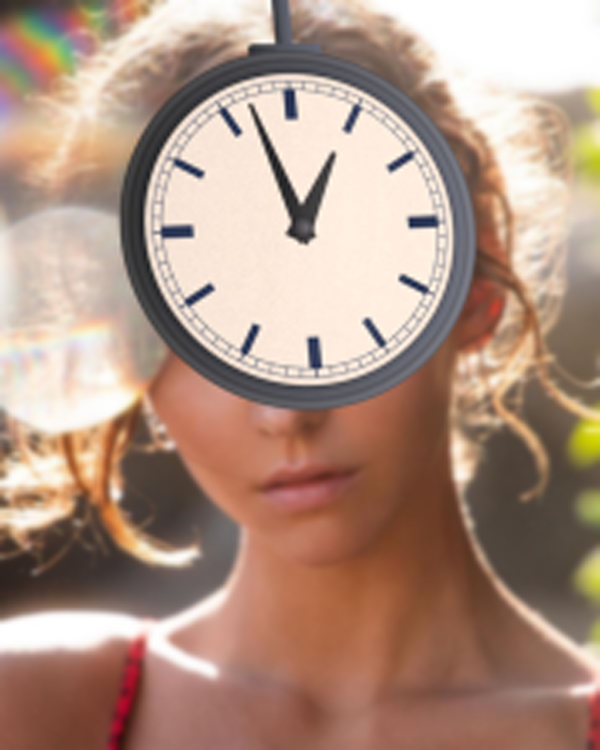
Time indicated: 12:57
